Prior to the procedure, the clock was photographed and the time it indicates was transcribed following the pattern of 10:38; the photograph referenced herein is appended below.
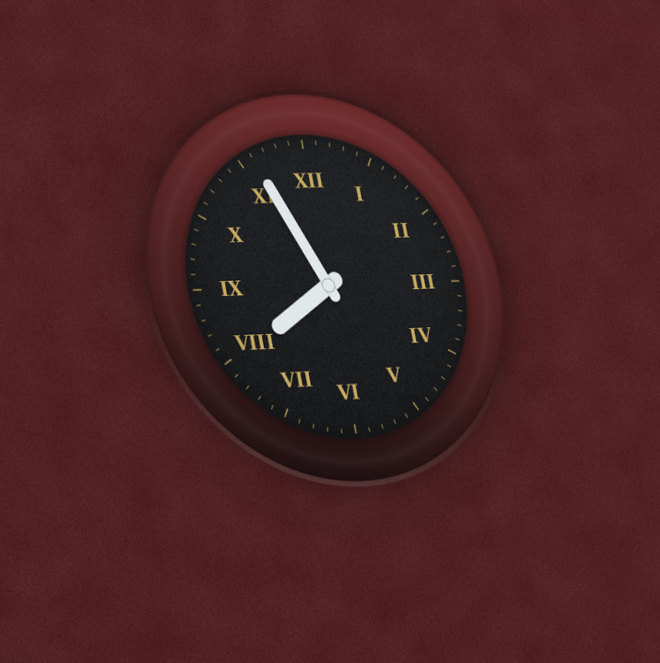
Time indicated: 7:56
